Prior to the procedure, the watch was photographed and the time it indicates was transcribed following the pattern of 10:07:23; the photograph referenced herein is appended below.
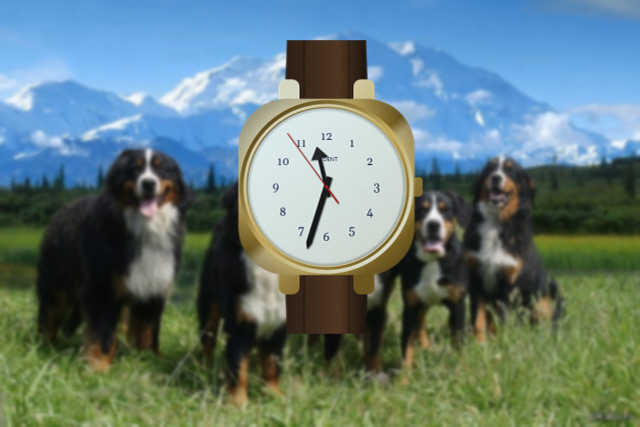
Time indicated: 11:32:54
